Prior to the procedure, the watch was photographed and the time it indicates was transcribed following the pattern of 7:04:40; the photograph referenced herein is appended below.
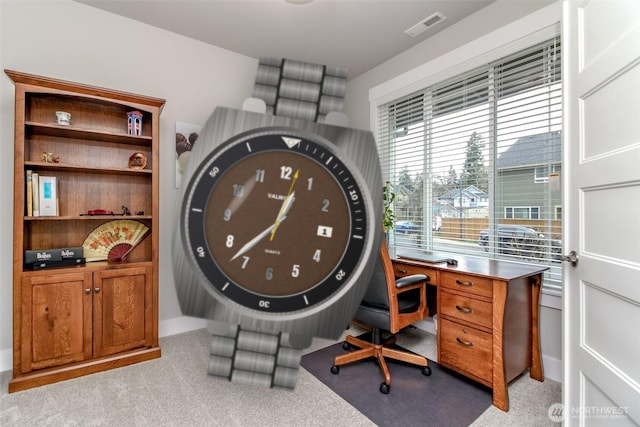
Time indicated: 12:37:02
